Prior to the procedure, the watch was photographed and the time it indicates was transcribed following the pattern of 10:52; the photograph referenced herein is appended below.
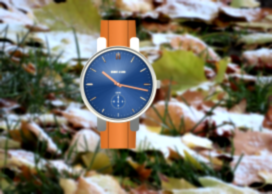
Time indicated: 10:17
